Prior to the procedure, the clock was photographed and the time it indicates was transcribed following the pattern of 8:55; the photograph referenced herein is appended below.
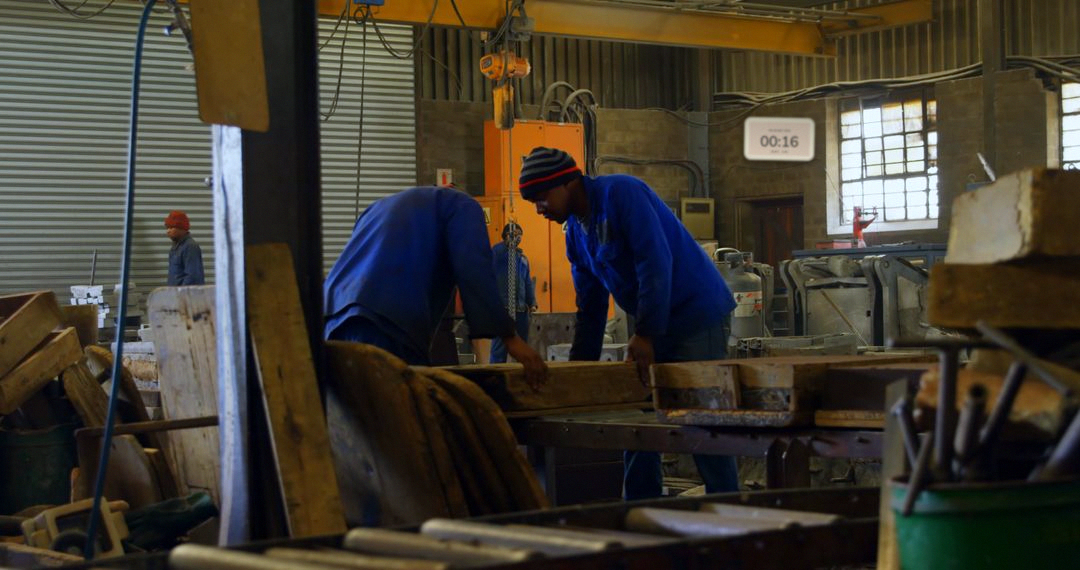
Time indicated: 0:16
